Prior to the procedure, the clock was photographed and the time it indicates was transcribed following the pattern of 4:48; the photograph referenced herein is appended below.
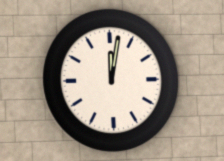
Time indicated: 12:02
